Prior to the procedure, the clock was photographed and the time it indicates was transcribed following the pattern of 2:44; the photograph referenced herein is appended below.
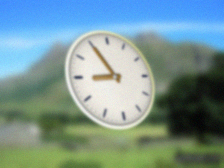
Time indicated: 8:55
